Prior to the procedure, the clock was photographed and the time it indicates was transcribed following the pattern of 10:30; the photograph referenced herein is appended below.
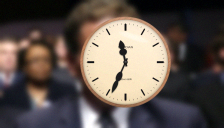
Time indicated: 11:34
